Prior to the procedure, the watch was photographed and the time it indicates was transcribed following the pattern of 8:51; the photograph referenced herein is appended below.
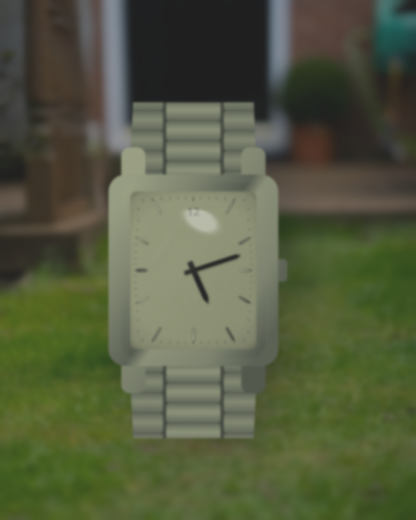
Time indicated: 5:12
